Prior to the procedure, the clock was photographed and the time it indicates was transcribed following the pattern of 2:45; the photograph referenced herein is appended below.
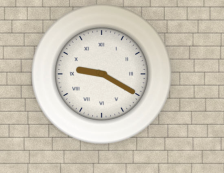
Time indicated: 9:20
